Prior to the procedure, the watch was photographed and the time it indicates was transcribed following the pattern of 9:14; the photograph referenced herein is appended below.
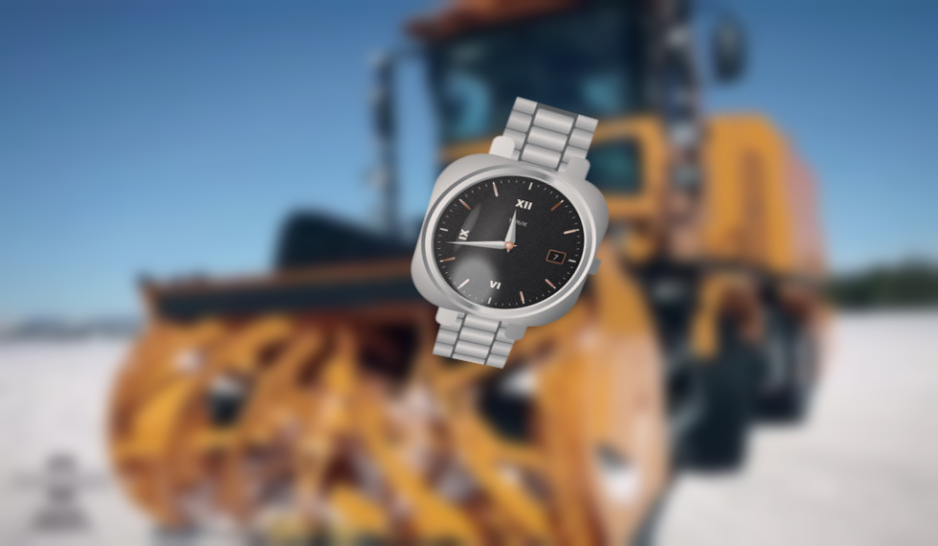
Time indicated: 11:43
